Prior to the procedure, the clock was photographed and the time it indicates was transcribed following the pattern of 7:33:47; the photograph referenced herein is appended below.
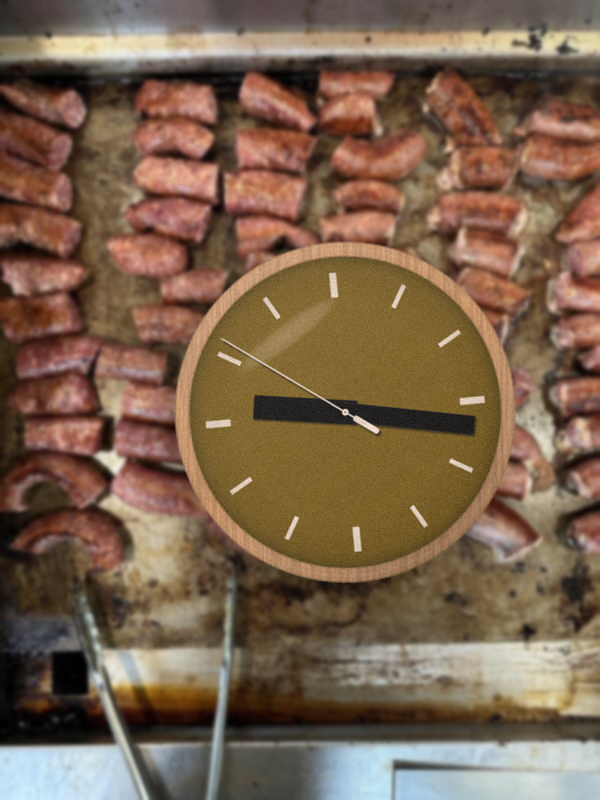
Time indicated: 9:16:51
